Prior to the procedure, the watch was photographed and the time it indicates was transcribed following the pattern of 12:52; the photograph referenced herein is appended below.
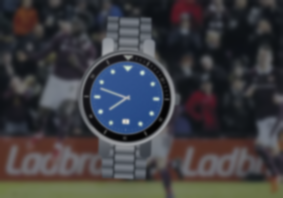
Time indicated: 7:48
